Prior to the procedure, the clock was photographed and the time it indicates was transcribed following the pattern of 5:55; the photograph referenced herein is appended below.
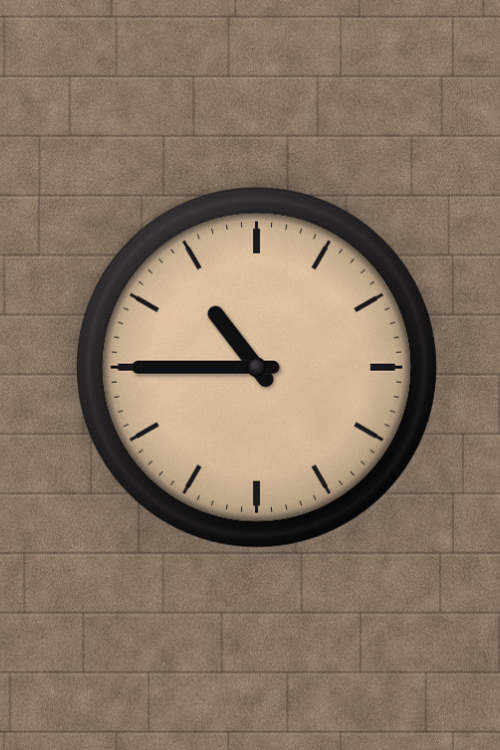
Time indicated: 10:45
